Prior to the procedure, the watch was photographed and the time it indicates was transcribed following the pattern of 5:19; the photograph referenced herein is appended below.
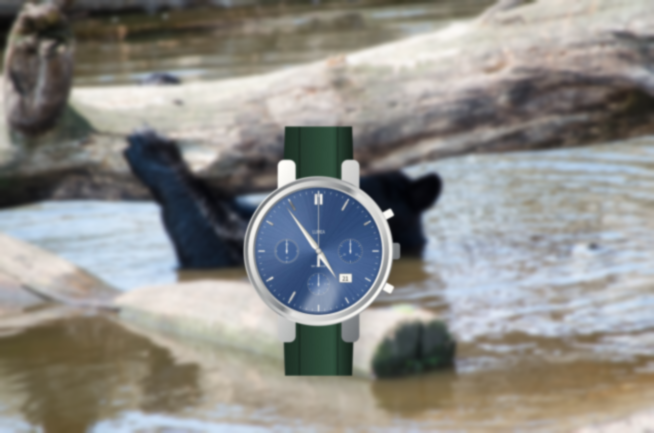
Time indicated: 4:54
